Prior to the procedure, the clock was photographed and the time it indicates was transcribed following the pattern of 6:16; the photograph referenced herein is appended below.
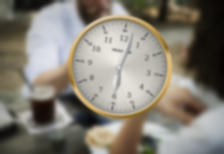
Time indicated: 6:02
